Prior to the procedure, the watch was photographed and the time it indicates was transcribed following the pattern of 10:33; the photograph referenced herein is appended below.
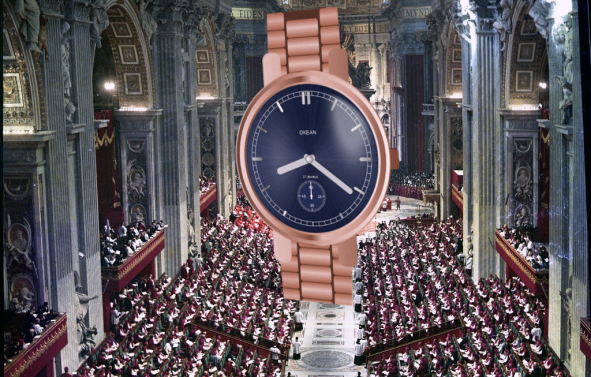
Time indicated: 8:21
